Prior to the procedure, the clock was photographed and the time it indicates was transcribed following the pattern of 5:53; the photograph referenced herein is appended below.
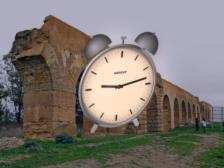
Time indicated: 9:13
